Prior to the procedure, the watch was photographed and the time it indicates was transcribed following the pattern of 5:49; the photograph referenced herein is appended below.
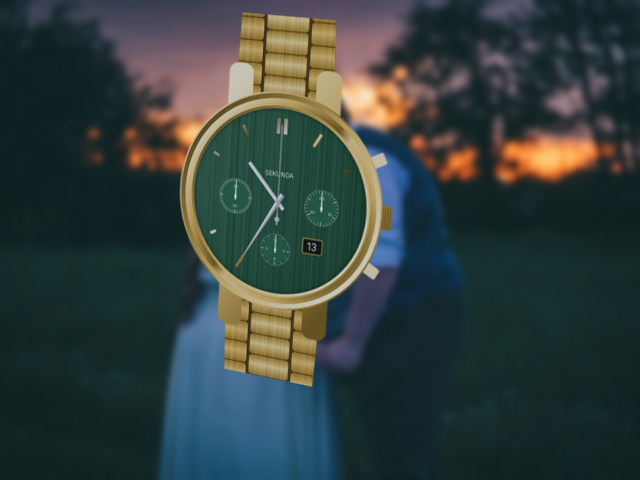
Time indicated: 10:35
